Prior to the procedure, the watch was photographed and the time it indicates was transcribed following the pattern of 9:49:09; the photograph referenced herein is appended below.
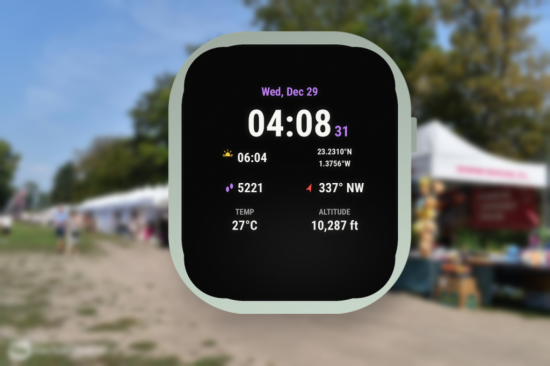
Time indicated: 4:08:31
